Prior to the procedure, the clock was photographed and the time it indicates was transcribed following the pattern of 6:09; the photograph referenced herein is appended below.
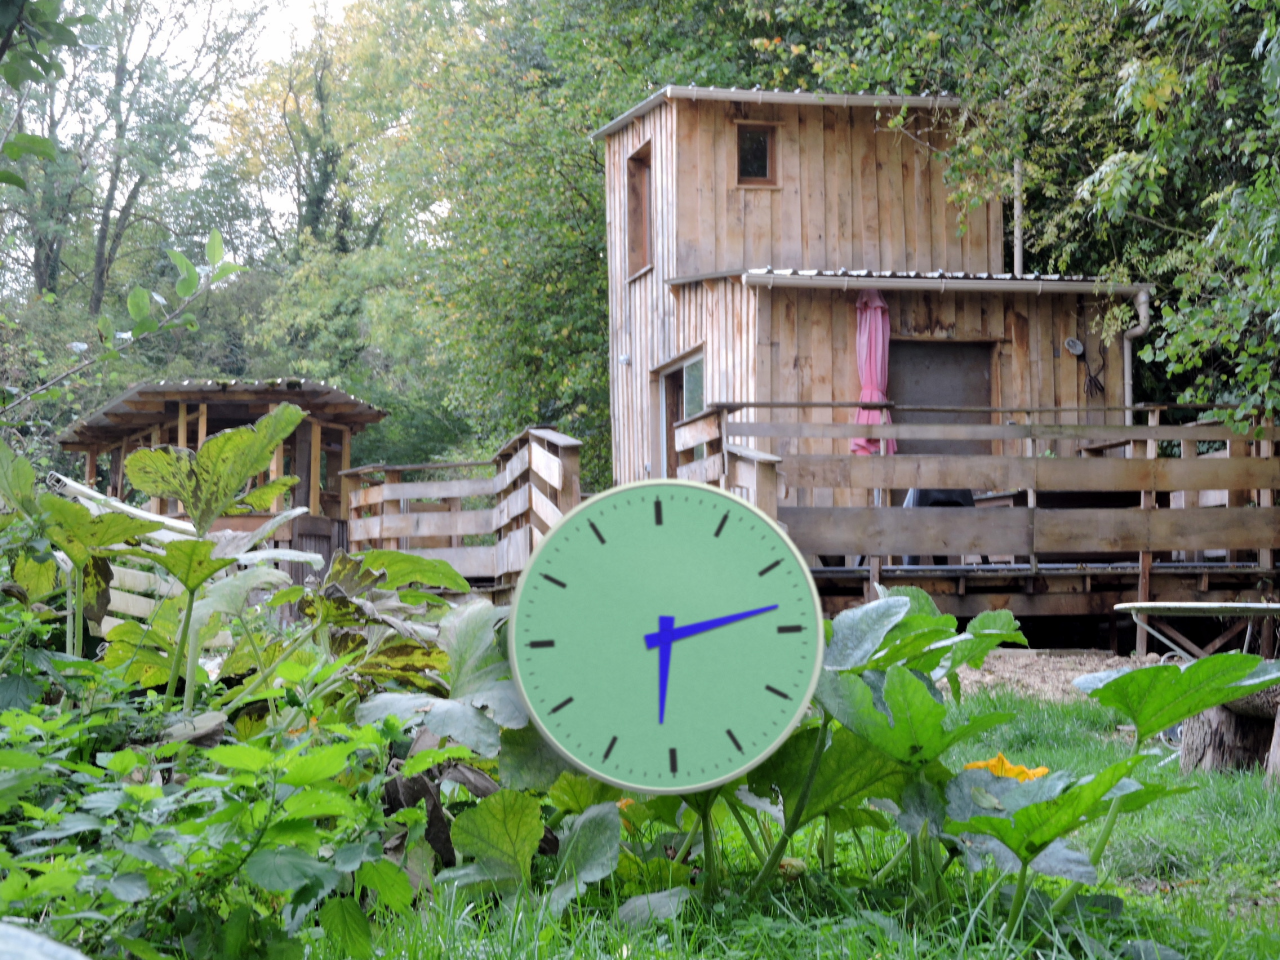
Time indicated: 6:13
